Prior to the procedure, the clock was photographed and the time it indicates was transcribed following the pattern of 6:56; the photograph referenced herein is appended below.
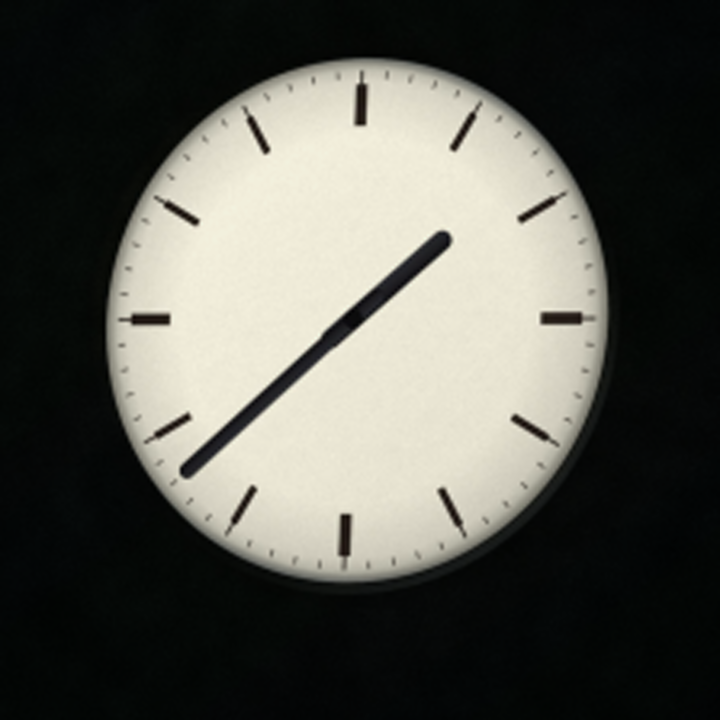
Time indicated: 1:38
